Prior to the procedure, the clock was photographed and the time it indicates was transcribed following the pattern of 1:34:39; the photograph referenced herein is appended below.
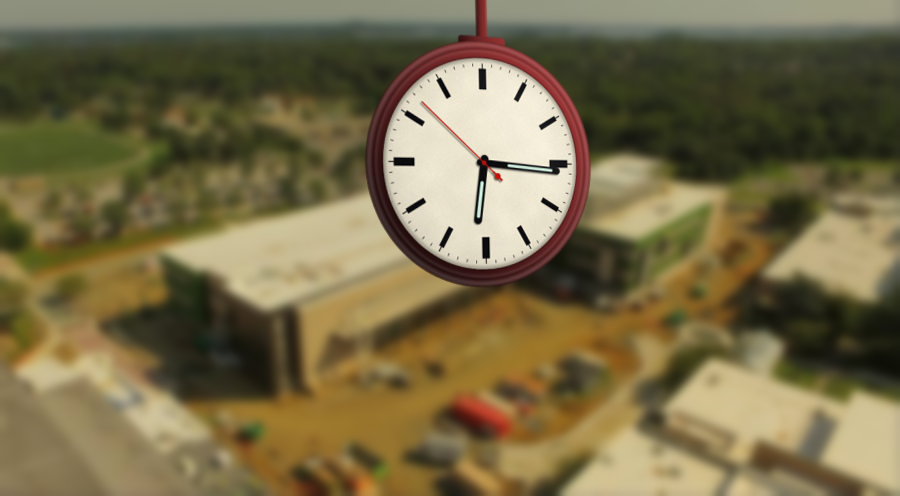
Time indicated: 6:15:52
